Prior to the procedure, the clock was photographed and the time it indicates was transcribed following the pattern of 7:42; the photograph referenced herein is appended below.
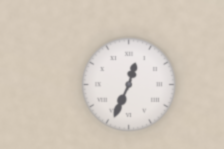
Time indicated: 12:34
